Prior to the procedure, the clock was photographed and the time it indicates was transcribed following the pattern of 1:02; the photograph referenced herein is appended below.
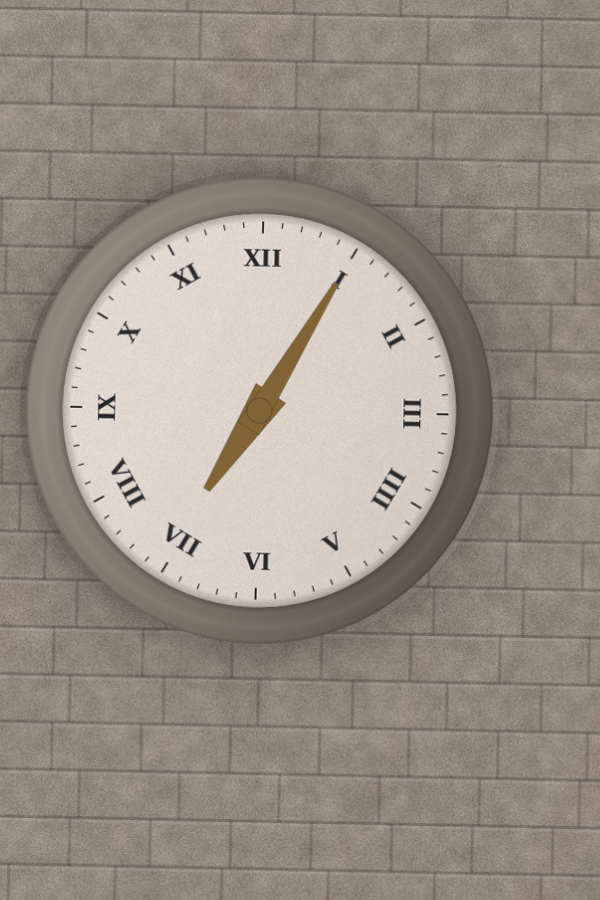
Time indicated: 7:05
